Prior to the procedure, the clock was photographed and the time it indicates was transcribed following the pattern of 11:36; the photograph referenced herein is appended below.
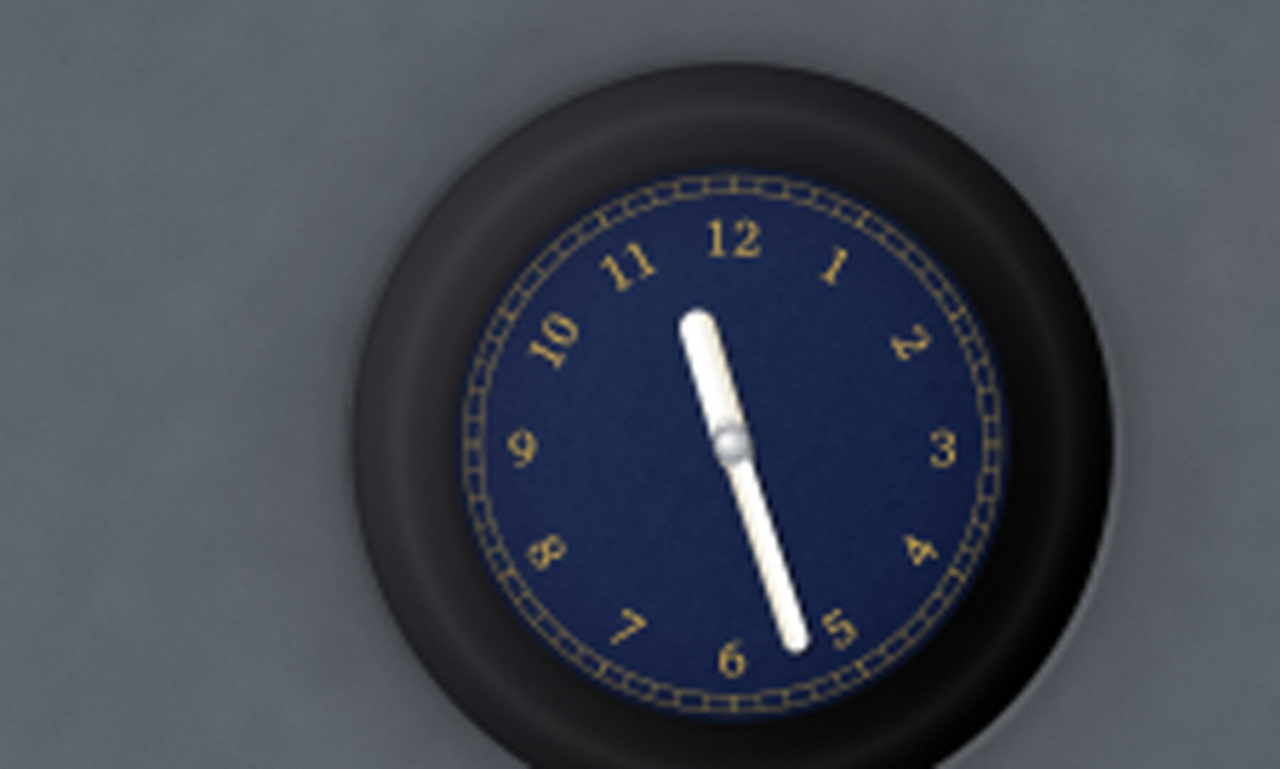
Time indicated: 11:27
